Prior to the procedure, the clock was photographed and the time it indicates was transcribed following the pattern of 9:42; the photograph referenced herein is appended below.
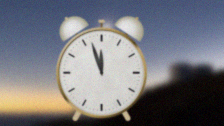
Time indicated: 11:57
